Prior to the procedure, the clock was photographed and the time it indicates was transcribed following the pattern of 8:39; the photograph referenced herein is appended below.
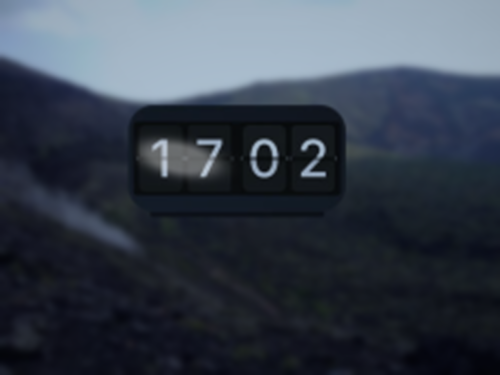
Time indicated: 17:02
